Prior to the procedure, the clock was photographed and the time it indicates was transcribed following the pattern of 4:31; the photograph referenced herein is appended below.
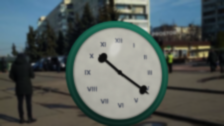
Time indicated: 10:21
